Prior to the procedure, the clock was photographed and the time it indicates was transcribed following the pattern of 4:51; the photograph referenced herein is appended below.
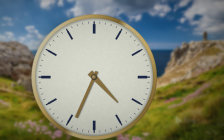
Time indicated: 4:34
